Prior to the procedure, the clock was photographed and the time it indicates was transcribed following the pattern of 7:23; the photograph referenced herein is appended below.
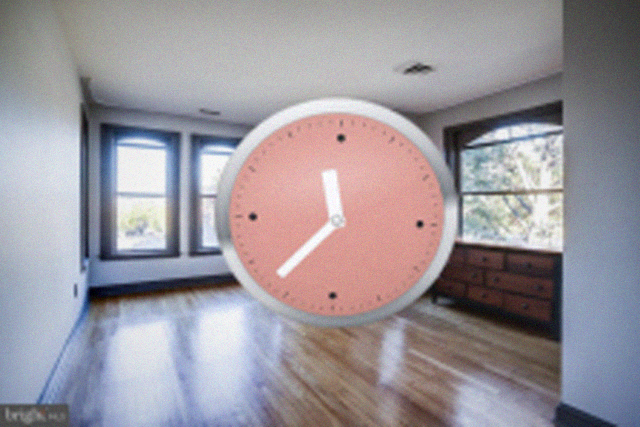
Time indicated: 11:37
